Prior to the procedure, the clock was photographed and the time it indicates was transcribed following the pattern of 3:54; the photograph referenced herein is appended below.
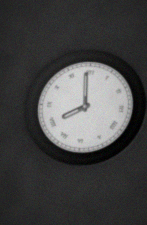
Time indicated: 7:59
